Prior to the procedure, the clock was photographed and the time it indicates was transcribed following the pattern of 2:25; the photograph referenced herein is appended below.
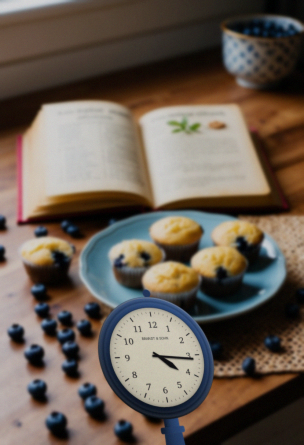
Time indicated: 4:16
